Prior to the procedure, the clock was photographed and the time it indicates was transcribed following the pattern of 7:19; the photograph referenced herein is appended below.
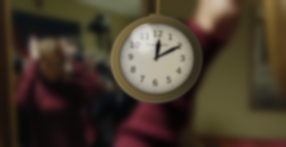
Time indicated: 12:10
